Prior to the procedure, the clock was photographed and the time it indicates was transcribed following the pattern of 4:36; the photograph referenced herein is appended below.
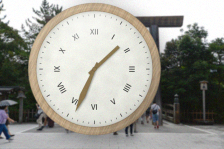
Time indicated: 1:34
